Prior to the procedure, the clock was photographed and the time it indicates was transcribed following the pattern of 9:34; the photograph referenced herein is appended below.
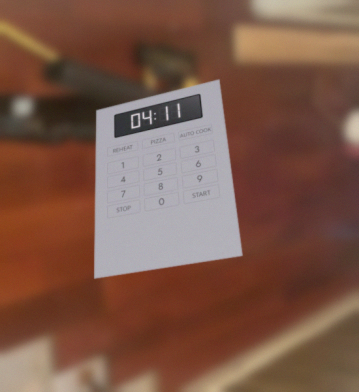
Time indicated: 4:11
